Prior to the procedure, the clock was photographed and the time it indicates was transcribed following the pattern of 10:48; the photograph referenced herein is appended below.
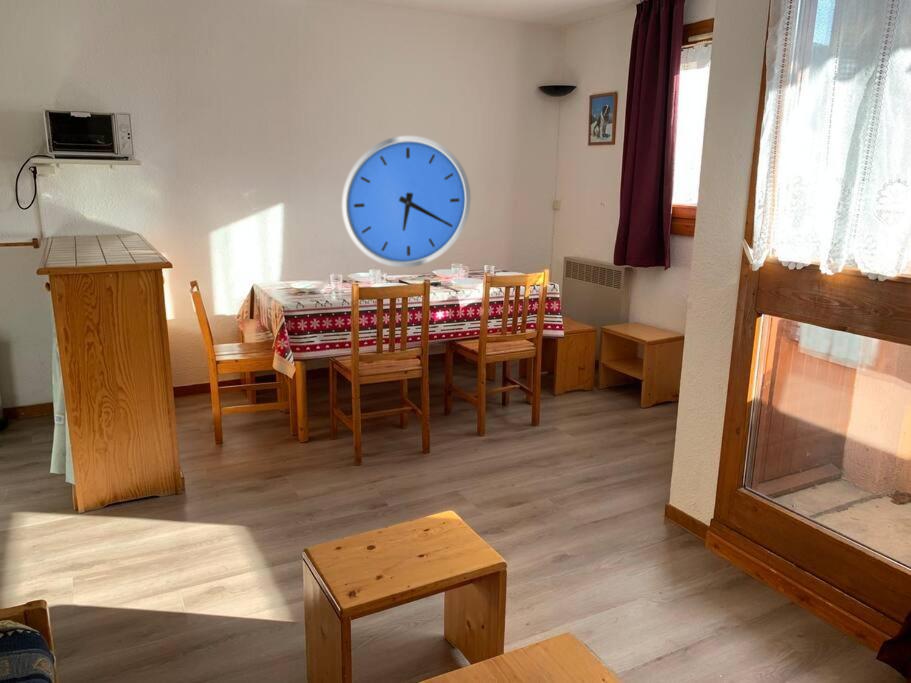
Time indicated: 6:20
